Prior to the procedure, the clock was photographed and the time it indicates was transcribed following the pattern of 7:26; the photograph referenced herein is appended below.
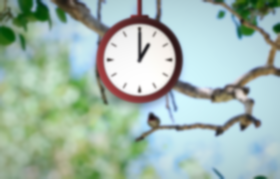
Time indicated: 1:00
